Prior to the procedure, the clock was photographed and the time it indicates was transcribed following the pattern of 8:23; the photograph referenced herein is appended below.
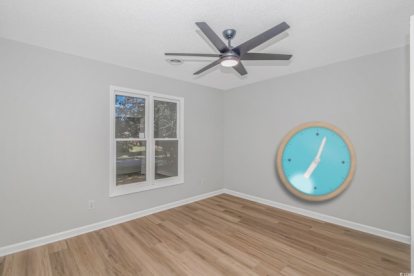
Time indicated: 7:03
